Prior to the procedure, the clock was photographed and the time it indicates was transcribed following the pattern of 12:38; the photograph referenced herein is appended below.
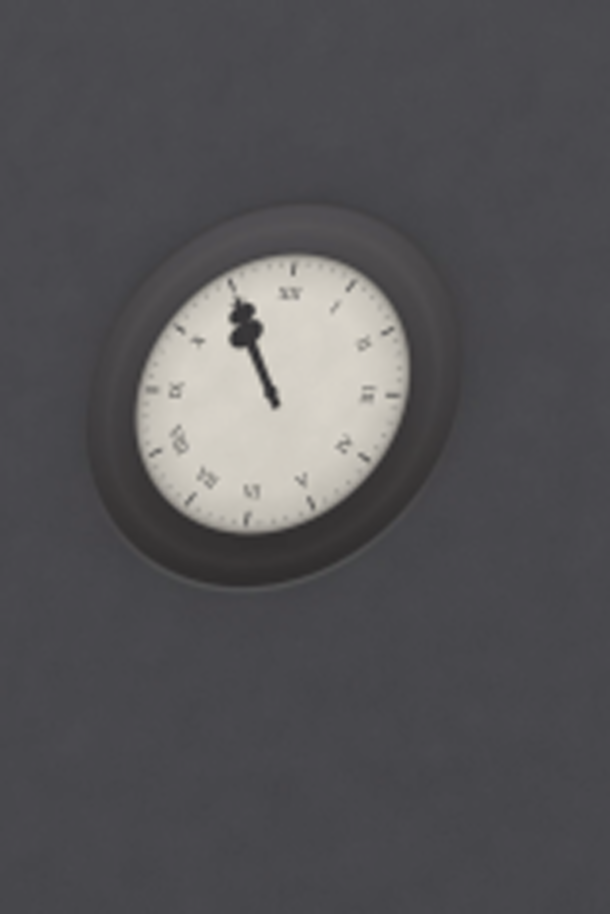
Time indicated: 10:55
